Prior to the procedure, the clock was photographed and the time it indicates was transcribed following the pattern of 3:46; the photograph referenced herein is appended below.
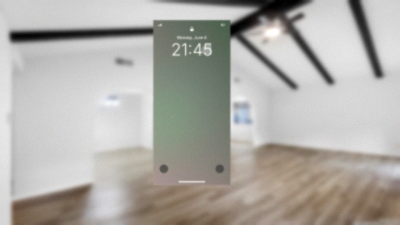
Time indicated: 21:45
